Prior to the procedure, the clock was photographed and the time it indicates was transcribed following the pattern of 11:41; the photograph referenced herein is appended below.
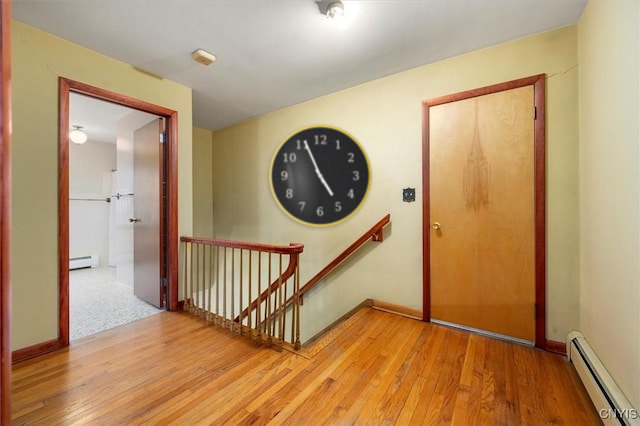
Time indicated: 4:56
